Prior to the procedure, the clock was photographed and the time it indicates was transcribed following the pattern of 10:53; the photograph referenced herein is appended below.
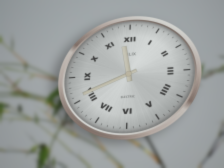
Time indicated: 11:41
